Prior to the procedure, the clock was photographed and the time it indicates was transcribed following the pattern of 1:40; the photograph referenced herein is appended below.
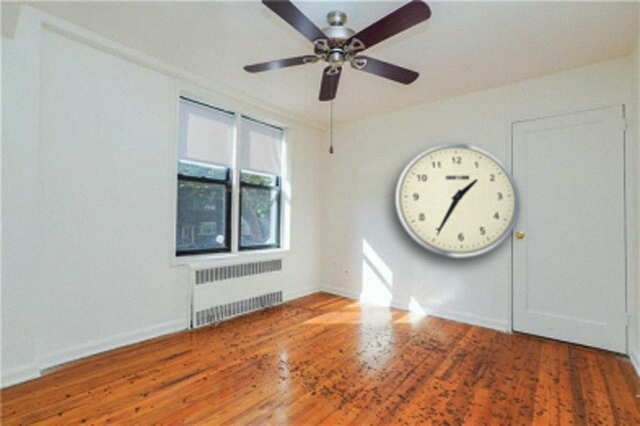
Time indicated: 1:35
